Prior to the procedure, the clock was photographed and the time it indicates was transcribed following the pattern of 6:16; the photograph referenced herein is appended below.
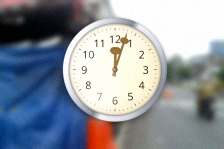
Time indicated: 12:03
